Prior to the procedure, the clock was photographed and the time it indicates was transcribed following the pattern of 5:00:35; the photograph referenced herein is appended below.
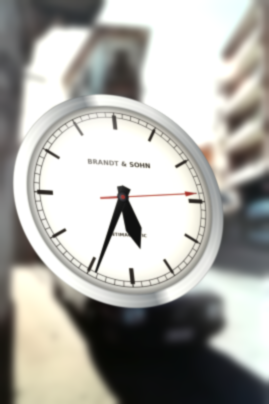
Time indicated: 5:34:14
